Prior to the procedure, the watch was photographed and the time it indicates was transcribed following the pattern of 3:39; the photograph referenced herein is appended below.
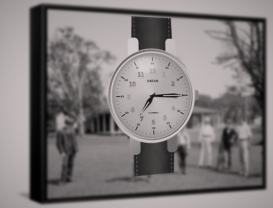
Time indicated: 7:15
